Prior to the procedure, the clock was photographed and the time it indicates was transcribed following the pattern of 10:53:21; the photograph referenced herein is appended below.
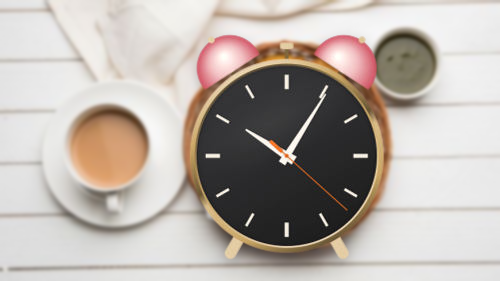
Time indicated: 10:05:22
